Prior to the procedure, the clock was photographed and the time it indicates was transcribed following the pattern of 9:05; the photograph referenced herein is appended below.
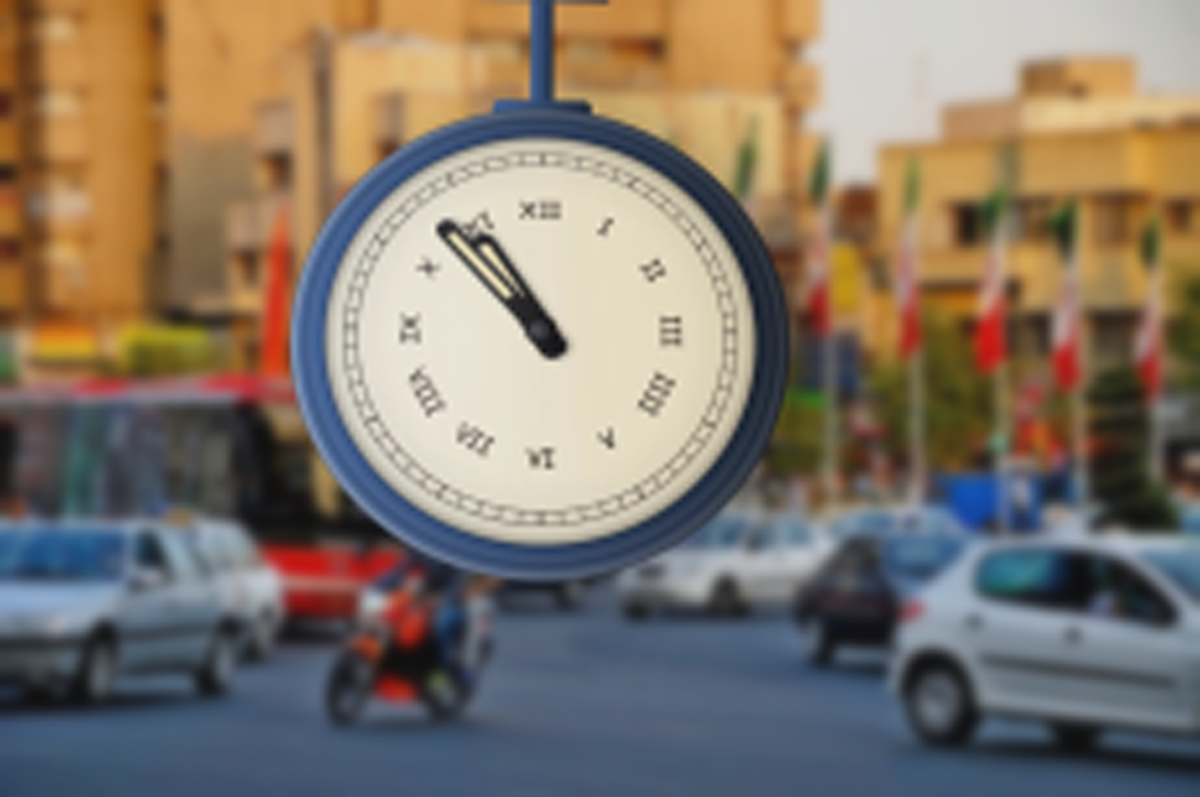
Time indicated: 10:53
